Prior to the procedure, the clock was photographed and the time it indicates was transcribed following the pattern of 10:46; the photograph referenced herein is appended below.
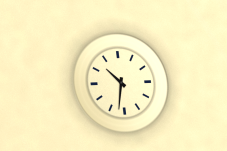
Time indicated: 10:32
